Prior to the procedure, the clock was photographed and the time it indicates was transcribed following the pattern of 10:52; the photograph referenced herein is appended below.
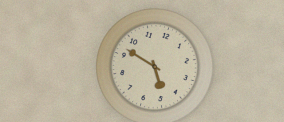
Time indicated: 4:47
